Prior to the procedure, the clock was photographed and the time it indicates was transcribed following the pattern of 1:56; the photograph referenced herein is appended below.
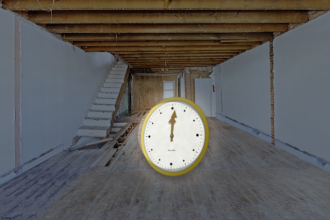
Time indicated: 12:01
